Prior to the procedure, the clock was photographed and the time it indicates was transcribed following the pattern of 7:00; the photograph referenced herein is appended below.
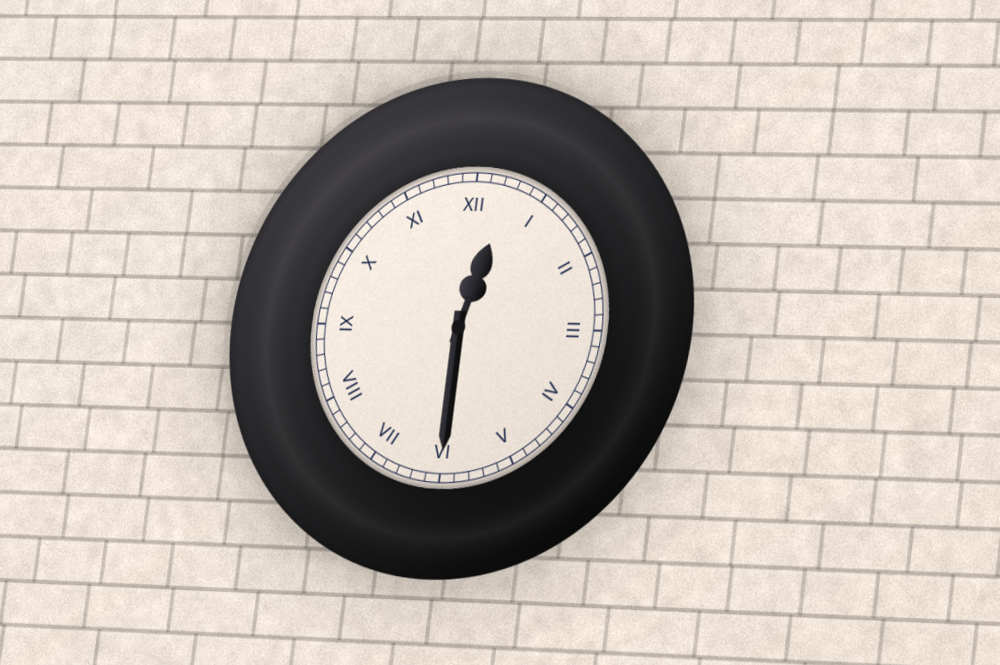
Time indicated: 12:30
